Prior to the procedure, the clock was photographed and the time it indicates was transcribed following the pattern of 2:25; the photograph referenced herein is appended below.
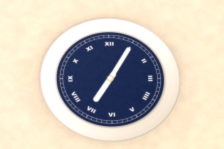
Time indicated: 7:05
